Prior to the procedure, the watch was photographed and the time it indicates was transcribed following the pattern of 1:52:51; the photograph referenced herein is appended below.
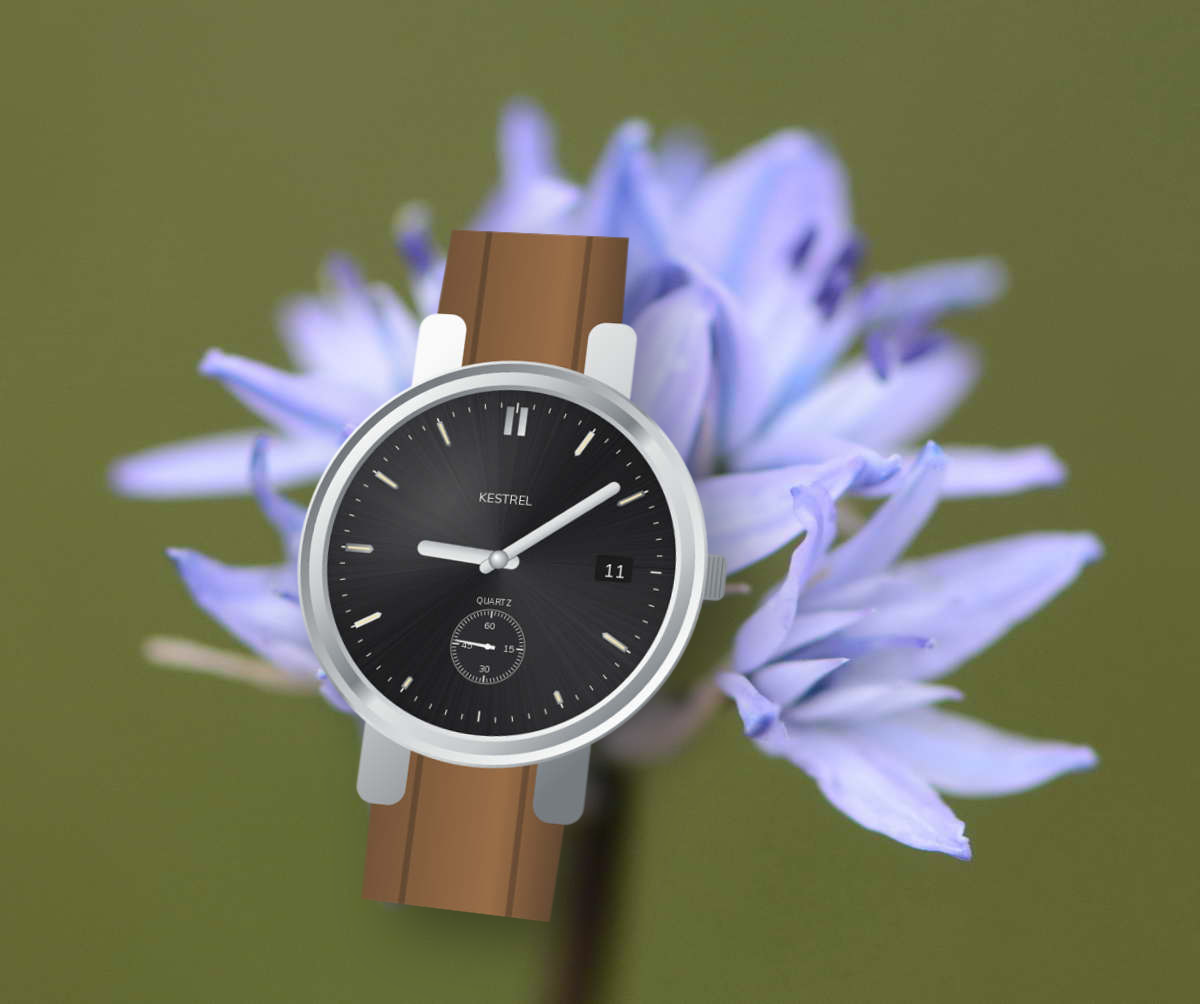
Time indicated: 9:08:46
